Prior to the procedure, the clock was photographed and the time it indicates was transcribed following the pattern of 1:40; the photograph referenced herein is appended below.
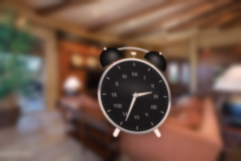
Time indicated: 2:34
